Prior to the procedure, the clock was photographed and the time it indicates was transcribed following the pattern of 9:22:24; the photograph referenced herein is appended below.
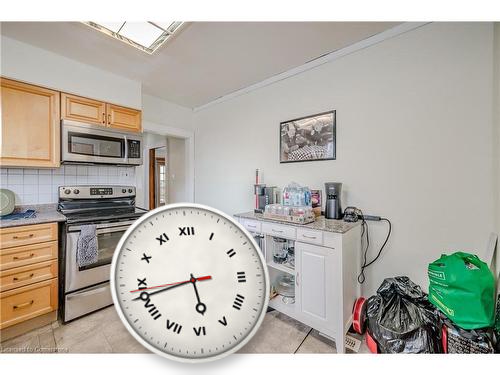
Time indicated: 5:42:44
